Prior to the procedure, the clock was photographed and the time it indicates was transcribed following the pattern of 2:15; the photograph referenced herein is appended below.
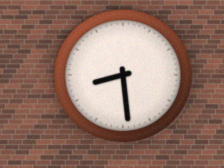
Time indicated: 8:29
